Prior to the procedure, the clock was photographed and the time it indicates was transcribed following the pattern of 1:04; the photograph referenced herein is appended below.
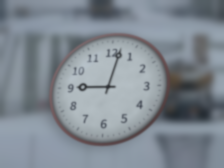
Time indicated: 9:02
